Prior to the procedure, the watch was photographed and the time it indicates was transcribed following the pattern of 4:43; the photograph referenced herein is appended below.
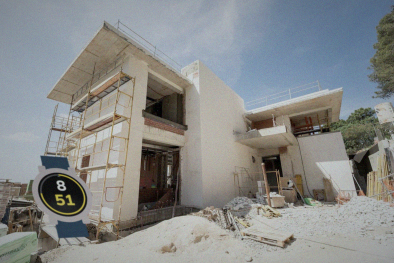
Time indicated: 8:51
